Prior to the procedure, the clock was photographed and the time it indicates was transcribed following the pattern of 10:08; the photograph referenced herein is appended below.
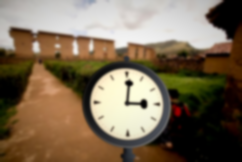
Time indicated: 3:01
